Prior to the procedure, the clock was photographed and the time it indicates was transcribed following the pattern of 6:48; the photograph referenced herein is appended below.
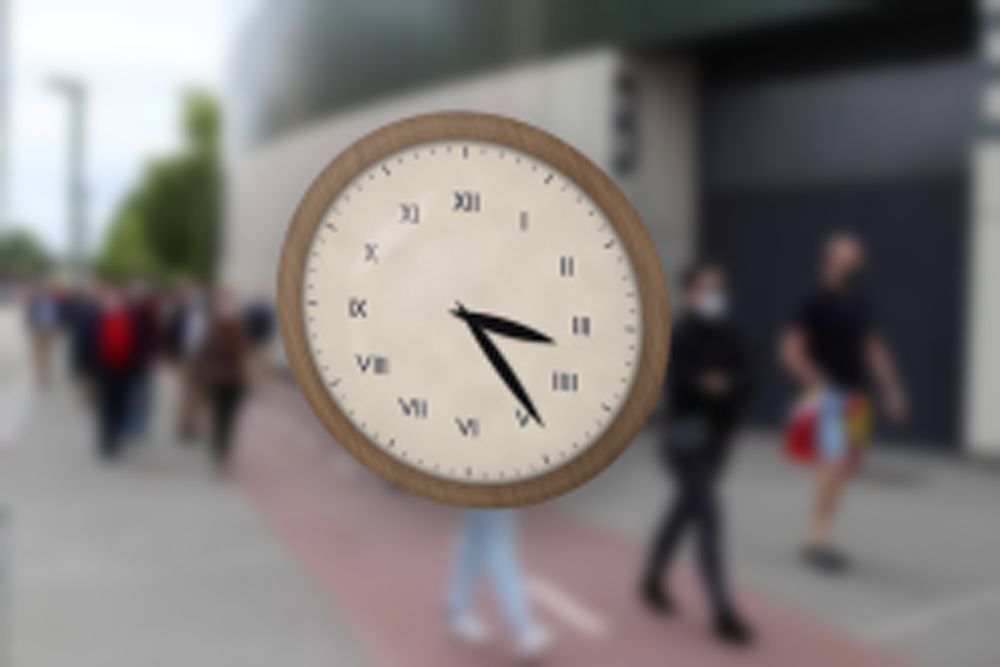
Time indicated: 3:24
